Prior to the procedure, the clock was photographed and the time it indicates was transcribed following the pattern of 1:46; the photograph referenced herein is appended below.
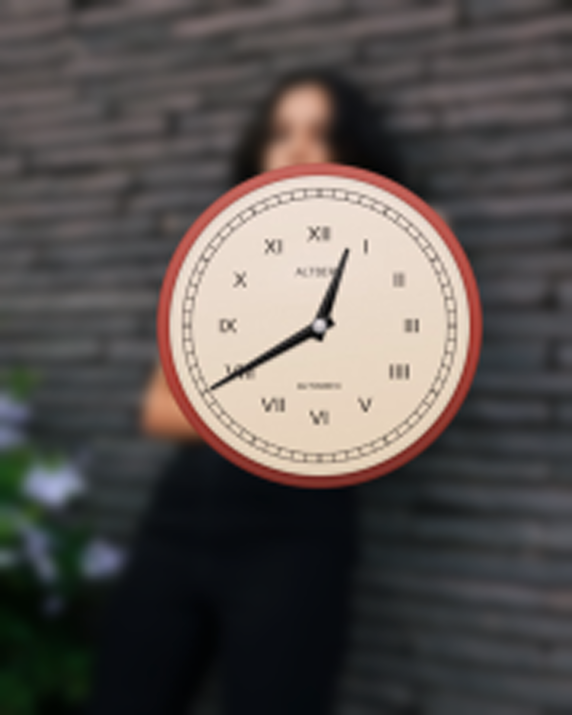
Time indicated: 12:40
